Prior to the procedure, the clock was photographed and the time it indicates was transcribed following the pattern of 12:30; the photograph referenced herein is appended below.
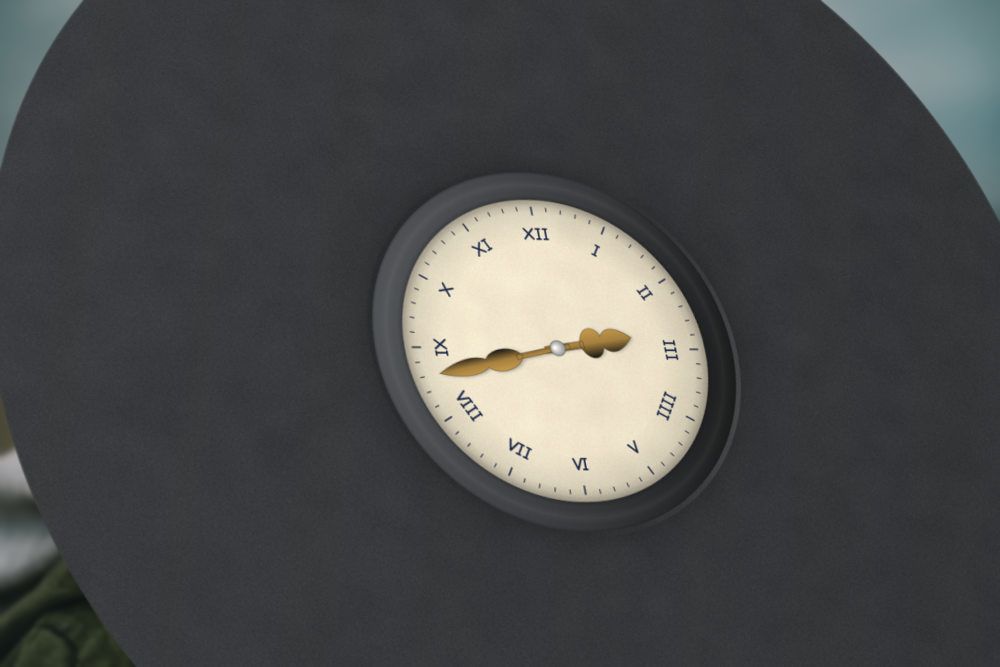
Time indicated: 2:43
